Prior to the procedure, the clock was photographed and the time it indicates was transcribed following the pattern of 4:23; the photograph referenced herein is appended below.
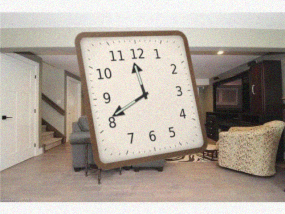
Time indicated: 11:41
